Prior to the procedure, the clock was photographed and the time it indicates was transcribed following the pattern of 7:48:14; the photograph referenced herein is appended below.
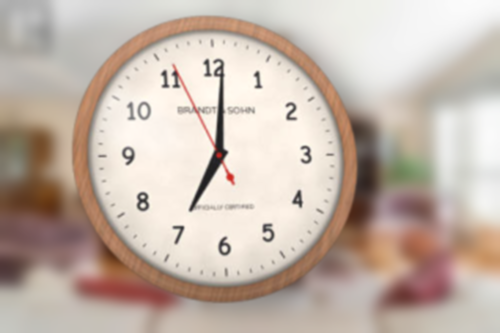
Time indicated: 7:00:56
